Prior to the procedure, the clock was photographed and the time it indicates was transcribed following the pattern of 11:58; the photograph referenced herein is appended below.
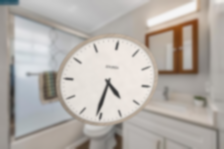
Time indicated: 4:31
